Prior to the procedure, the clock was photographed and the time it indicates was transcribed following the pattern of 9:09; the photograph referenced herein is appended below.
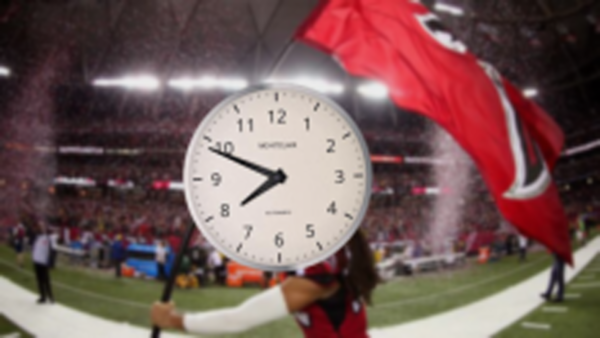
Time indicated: 7:49
